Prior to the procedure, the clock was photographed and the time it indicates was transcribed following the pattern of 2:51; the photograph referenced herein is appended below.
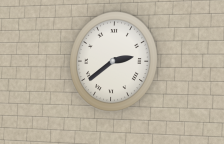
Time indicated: 2:39
